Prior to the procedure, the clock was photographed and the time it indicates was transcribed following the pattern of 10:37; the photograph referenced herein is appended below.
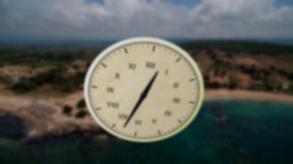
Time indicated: 12:33
